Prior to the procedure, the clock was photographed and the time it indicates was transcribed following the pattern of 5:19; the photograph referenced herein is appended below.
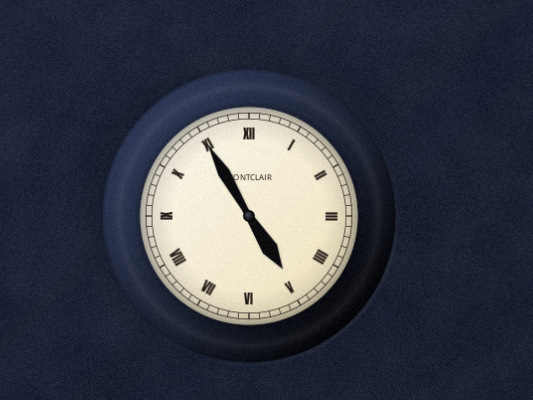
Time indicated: 4:55
